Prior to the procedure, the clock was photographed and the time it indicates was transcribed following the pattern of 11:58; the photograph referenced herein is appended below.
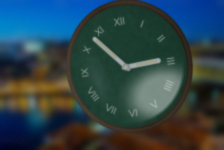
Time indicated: 2:53
